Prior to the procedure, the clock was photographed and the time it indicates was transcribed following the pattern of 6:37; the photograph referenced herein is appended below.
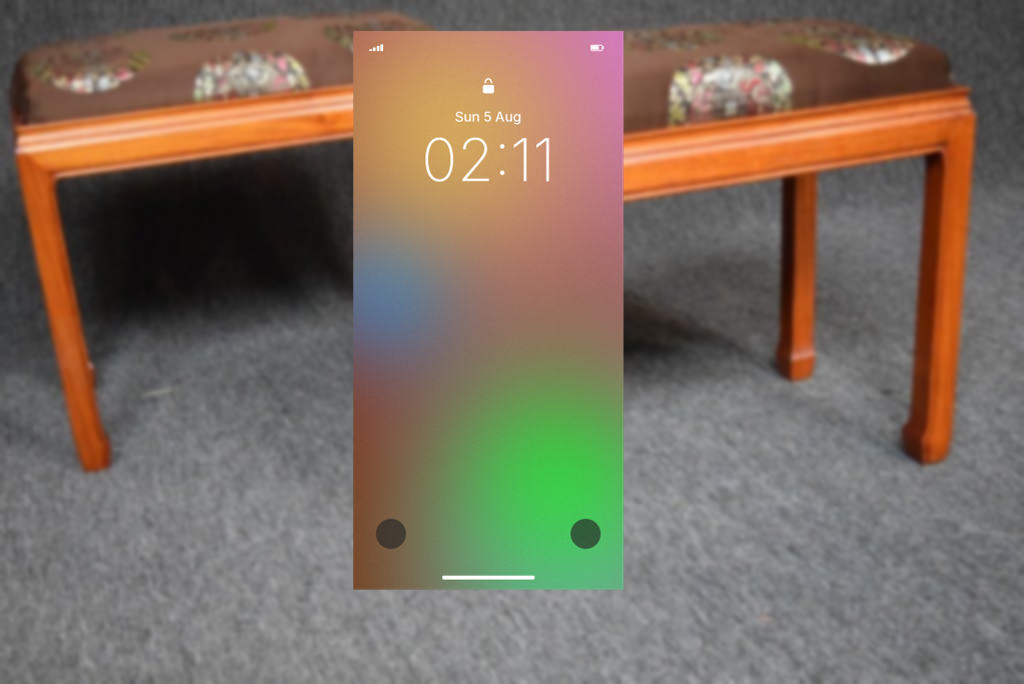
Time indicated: 2:11
